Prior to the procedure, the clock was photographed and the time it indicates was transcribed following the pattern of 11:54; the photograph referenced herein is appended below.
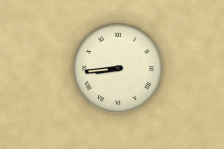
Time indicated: 8:44
